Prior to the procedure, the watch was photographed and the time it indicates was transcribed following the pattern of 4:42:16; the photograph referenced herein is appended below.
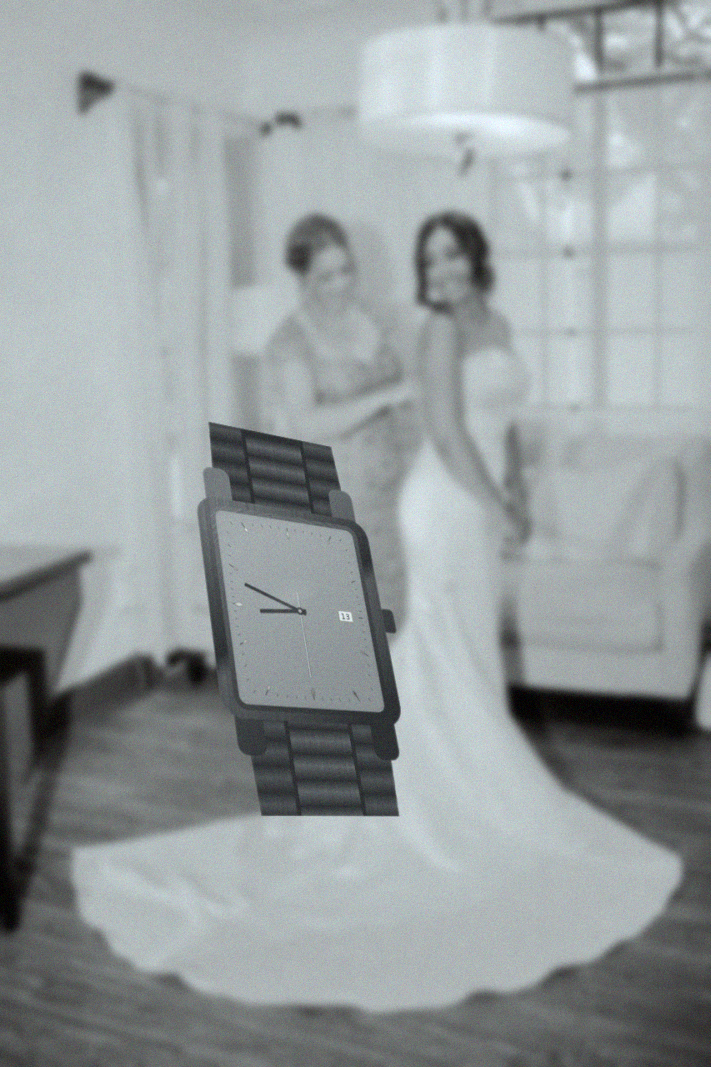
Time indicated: 8:48:30
